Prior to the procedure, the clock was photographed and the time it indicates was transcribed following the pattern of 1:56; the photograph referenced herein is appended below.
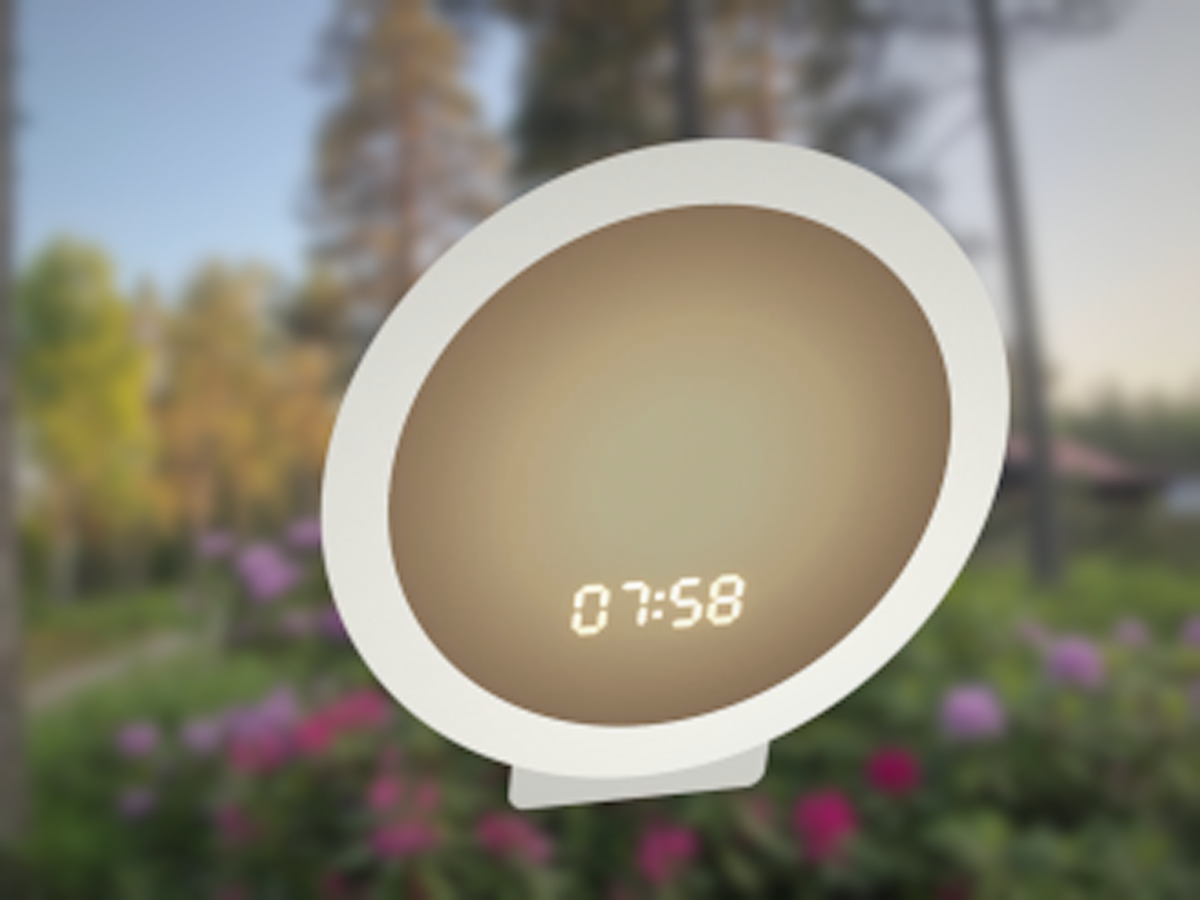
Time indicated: 7:58
